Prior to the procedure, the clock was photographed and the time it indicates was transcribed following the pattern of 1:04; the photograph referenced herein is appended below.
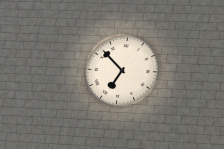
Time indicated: 6:52
